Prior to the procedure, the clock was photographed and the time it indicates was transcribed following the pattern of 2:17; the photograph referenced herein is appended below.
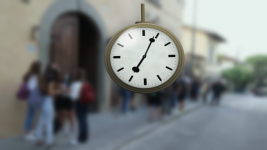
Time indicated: 7:04
